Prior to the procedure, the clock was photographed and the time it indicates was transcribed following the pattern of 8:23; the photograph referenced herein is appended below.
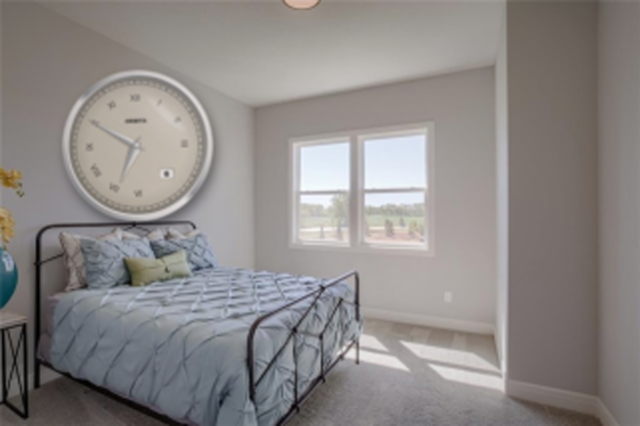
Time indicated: 6:50
